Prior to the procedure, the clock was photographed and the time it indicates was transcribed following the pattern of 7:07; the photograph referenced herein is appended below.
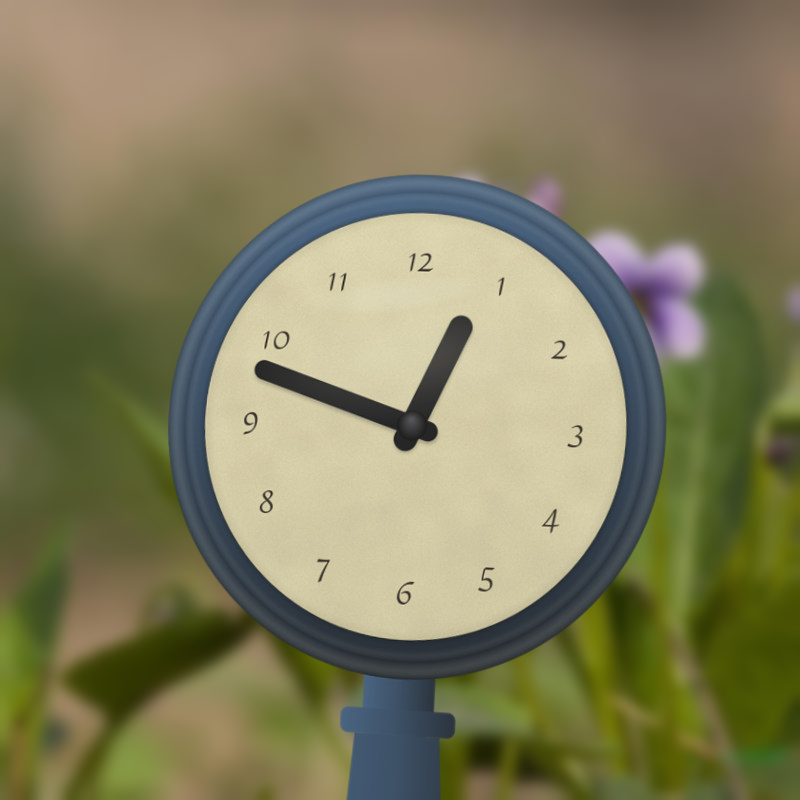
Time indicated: 12:48
